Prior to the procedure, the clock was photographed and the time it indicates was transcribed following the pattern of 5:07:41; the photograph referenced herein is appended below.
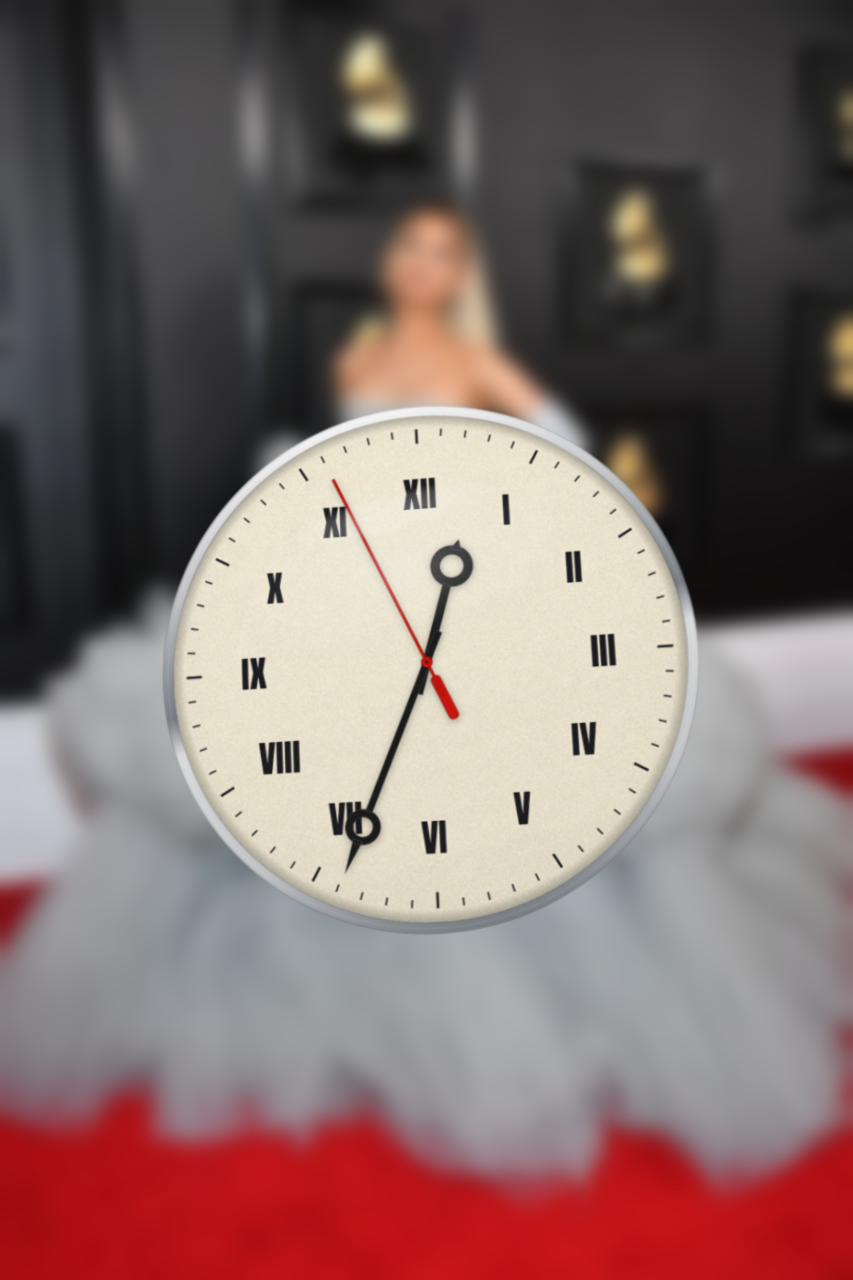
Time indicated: 12:33:56
